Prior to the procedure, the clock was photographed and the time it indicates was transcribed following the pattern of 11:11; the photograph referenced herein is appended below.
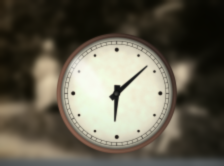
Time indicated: 6:08
